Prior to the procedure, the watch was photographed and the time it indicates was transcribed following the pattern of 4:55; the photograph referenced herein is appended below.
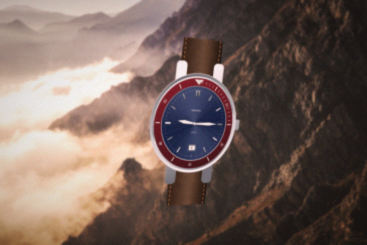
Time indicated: 9:15
